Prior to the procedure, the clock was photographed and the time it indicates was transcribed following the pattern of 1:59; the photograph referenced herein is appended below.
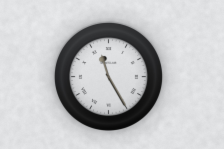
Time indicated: 11:25
